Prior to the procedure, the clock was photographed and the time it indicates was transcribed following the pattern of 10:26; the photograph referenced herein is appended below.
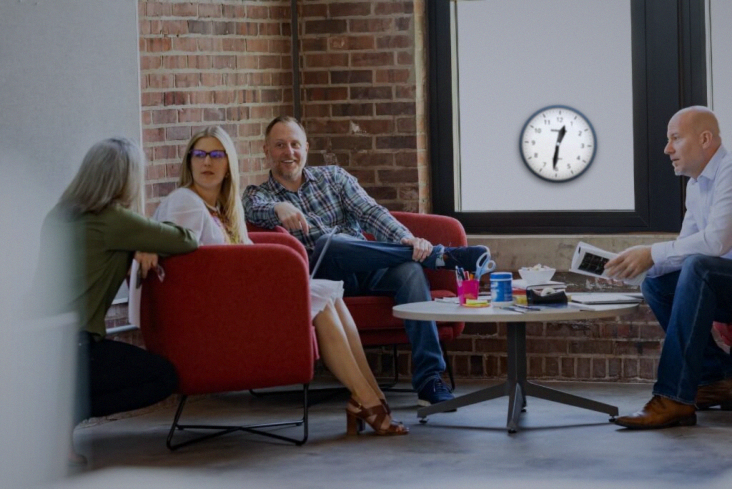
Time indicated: 12:31
